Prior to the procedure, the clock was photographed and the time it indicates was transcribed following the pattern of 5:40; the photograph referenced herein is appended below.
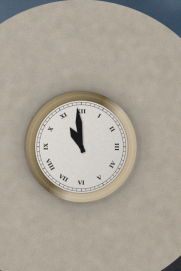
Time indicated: 10:59
